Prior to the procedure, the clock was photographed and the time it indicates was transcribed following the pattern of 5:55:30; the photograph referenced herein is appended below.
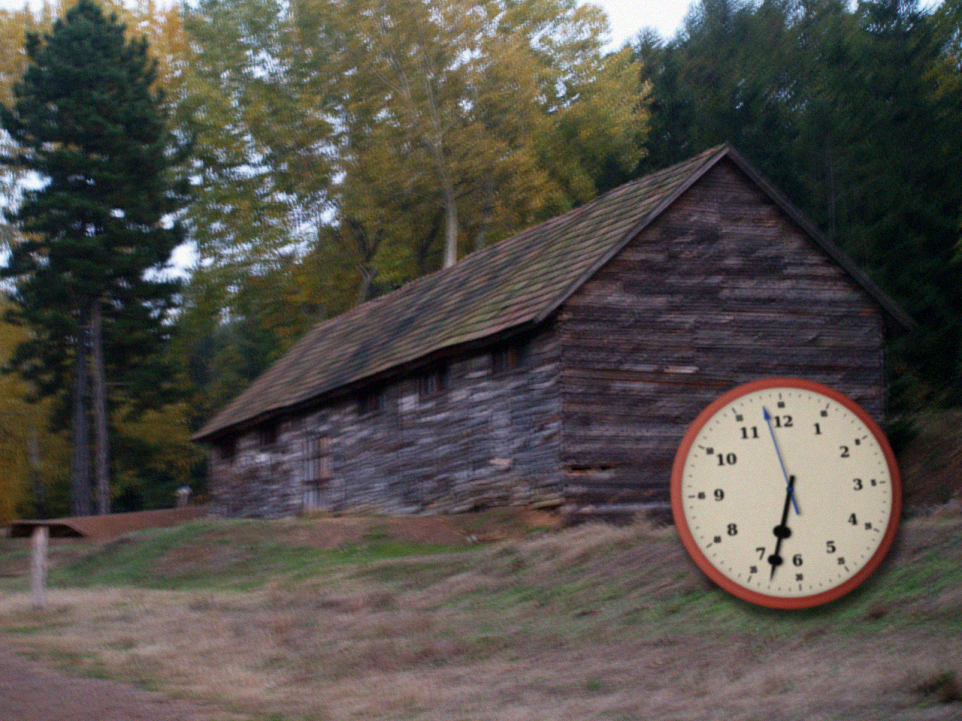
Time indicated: 6:32:58
